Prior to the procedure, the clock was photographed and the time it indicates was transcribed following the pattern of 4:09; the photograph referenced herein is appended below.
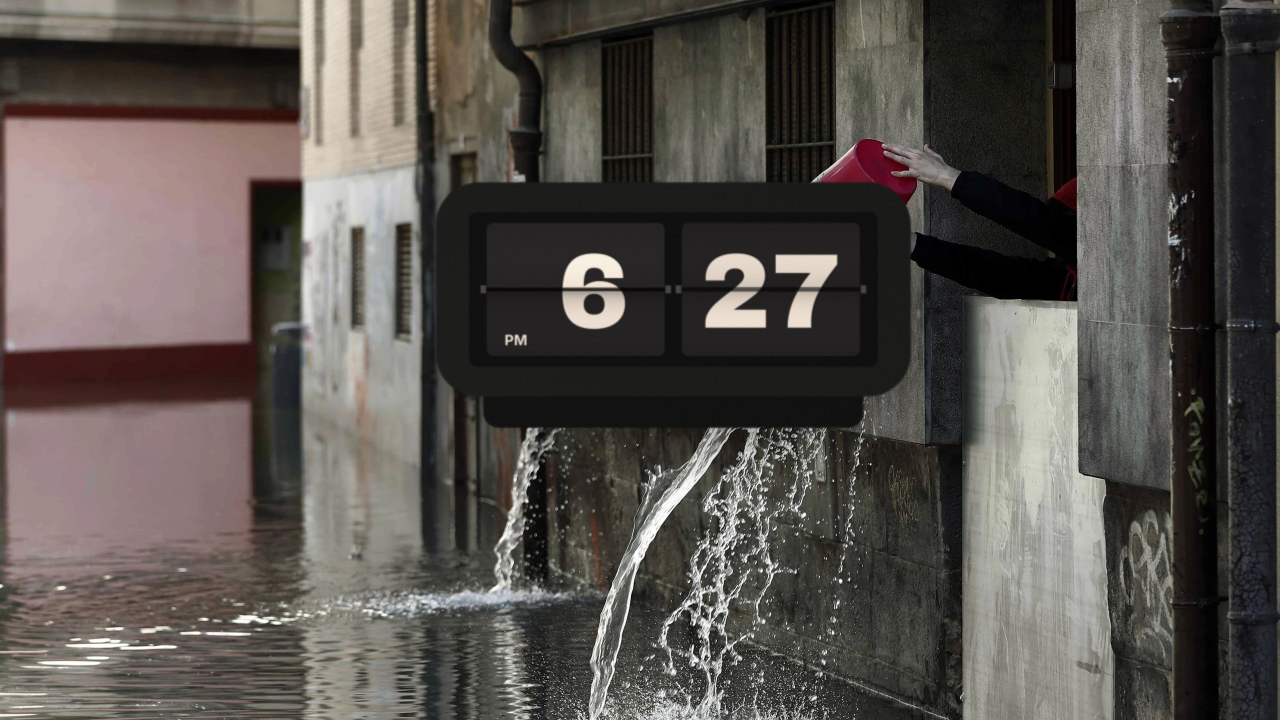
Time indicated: 6:27
